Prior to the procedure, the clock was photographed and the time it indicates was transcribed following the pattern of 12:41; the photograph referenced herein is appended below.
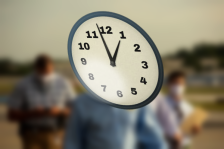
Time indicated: 12:58
